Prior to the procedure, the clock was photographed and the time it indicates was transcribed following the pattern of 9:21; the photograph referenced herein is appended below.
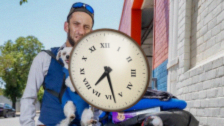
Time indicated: 7:28
